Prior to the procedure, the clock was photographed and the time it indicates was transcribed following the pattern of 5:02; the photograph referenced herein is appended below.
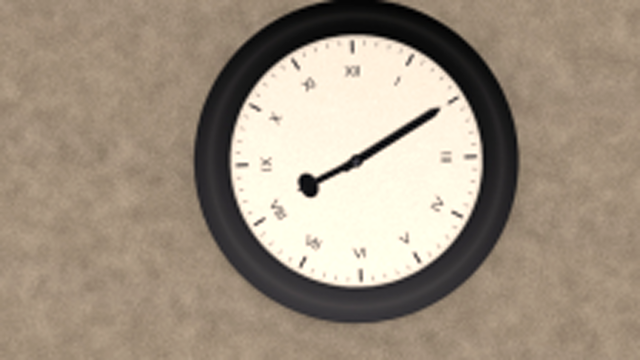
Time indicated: 8:10
